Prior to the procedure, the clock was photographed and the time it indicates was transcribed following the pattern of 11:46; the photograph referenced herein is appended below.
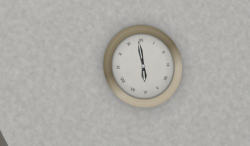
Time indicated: 5:59
